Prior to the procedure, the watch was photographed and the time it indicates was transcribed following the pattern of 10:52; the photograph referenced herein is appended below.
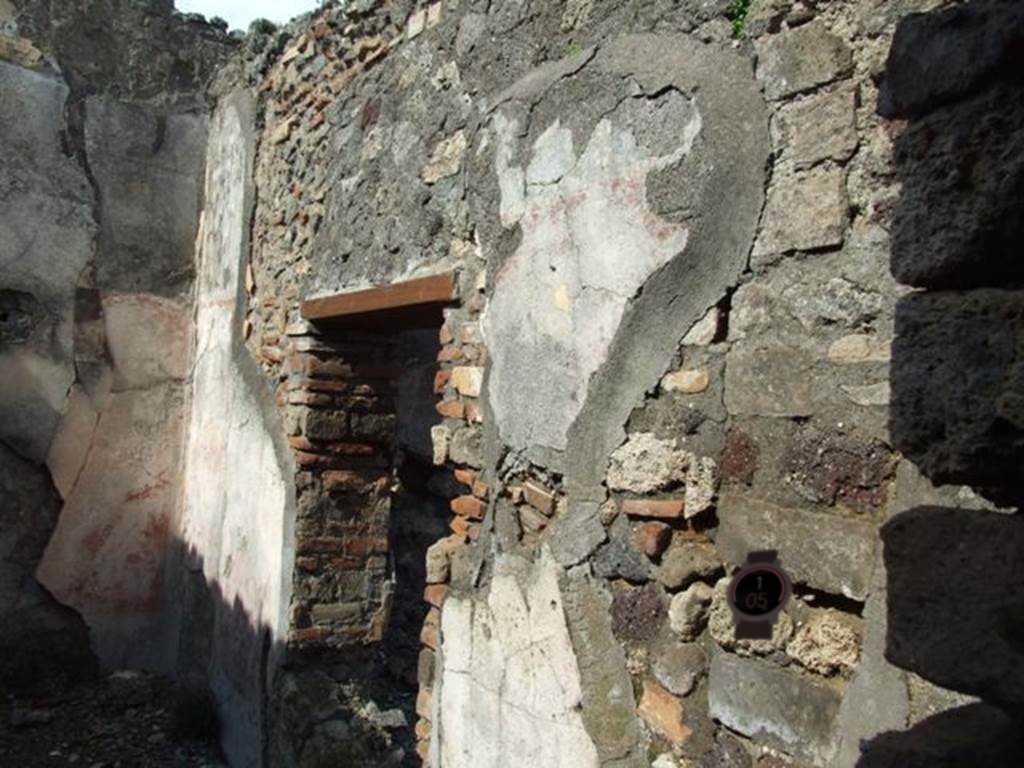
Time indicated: 1:05
